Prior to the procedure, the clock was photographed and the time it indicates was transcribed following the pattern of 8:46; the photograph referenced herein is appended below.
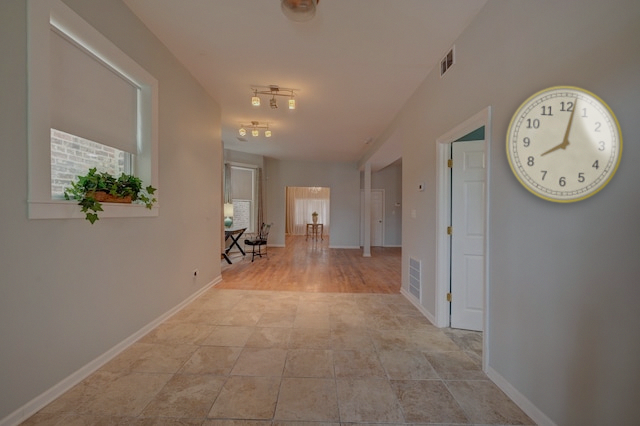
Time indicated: 8:02
